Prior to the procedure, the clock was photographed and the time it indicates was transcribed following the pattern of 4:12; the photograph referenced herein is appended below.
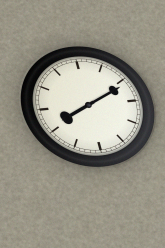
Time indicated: 8:11
